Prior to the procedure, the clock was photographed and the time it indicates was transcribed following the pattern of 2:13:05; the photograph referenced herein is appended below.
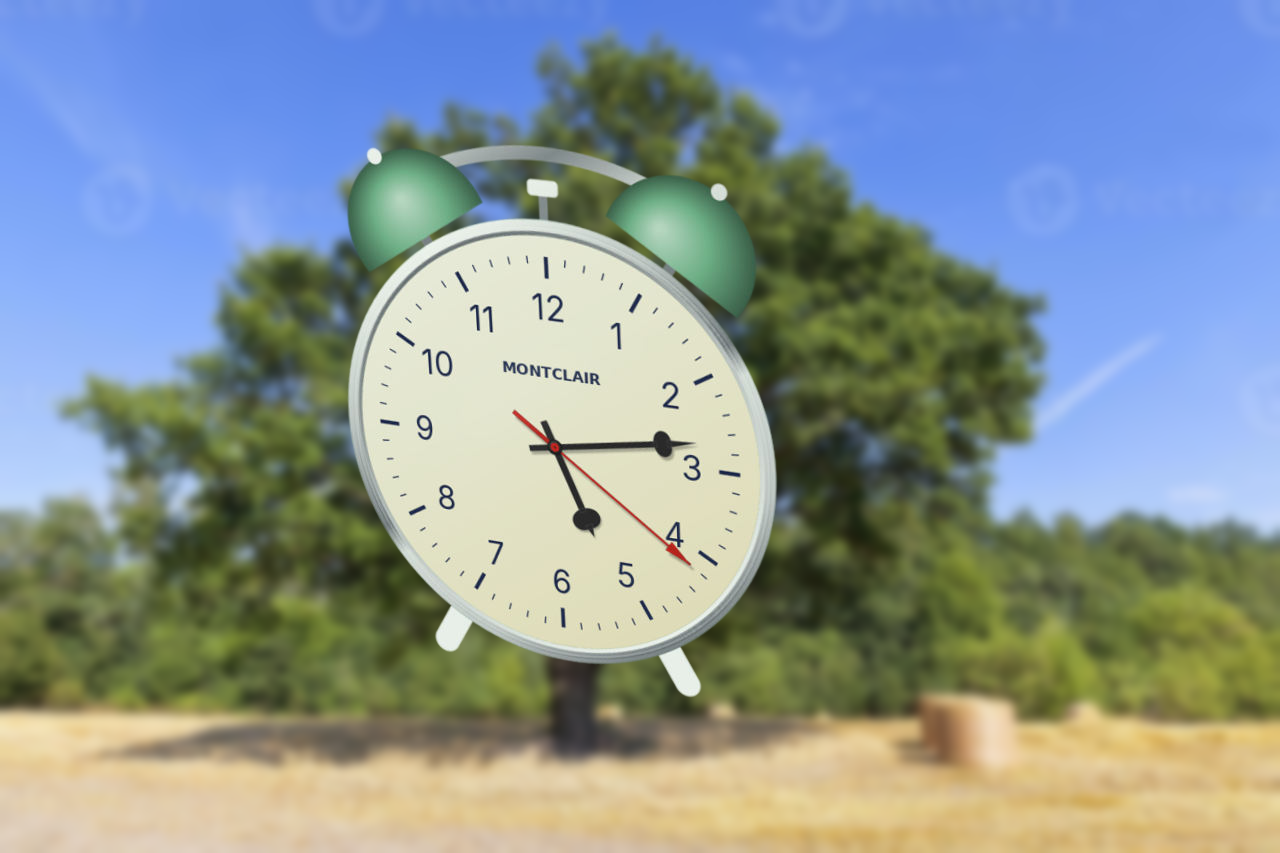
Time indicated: 5:13:21
